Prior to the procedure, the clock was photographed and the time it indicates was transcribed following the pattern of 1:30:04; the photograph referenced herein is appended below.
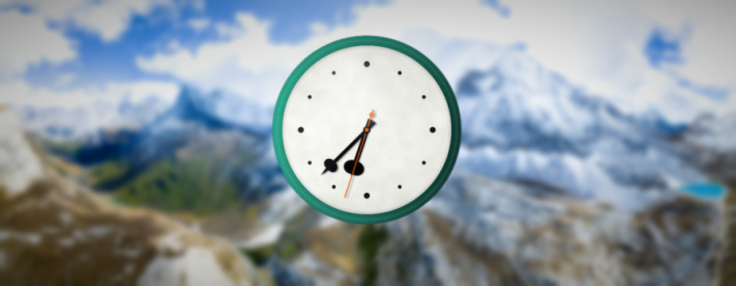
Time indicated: 6:37:33
